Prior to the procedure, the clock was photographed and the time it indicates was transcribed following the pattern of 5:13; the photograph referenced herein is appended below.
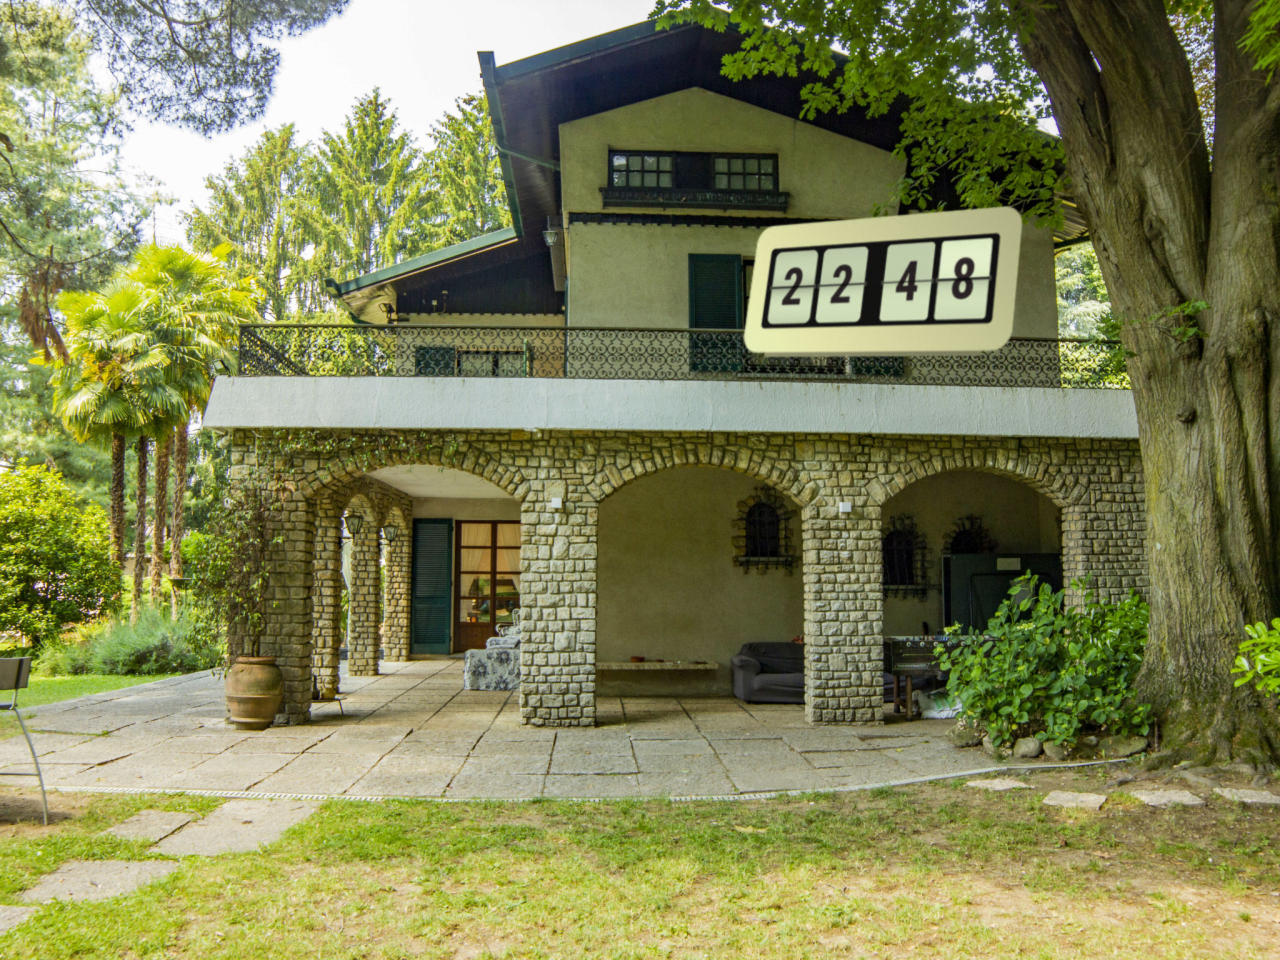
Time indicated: 22:48
